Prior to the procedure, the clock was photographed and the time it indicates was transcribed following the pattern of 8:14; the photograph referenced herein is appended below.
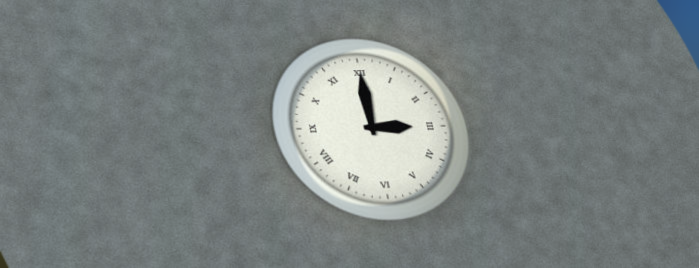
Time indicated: 3:00
